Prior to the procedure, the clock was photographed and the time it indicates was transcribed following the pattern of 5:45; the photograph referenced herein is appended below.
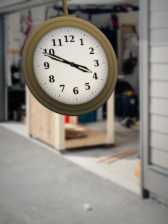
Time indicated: 3:49
